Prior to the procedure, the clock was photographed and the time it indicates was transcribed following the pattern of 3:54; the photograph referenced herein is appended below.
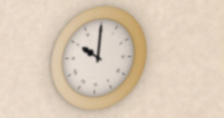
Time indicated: 10:00
